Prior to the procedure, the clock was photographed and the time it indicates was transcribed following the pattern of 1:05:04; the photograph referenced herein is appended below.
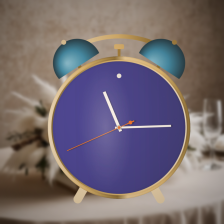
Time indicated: 11:14:41
